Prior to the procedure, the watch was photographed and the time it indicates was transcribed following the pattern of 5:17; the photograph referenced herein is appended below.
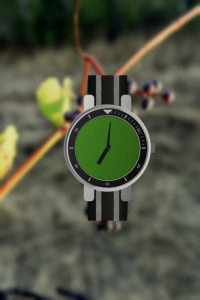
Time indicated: 7:01
